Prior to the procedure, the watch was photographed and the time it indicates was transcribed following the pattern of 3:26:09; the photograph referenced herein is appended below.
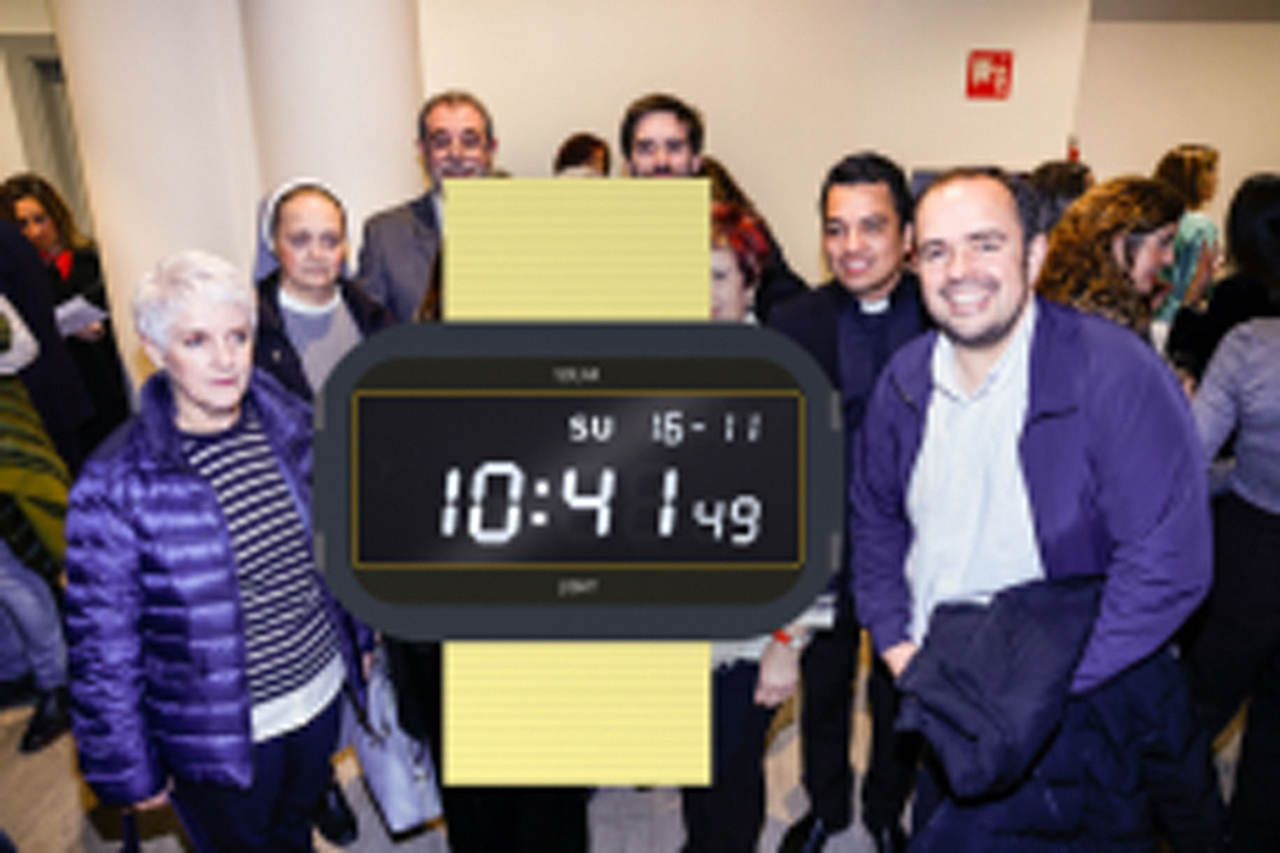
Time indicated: 10:41:49
